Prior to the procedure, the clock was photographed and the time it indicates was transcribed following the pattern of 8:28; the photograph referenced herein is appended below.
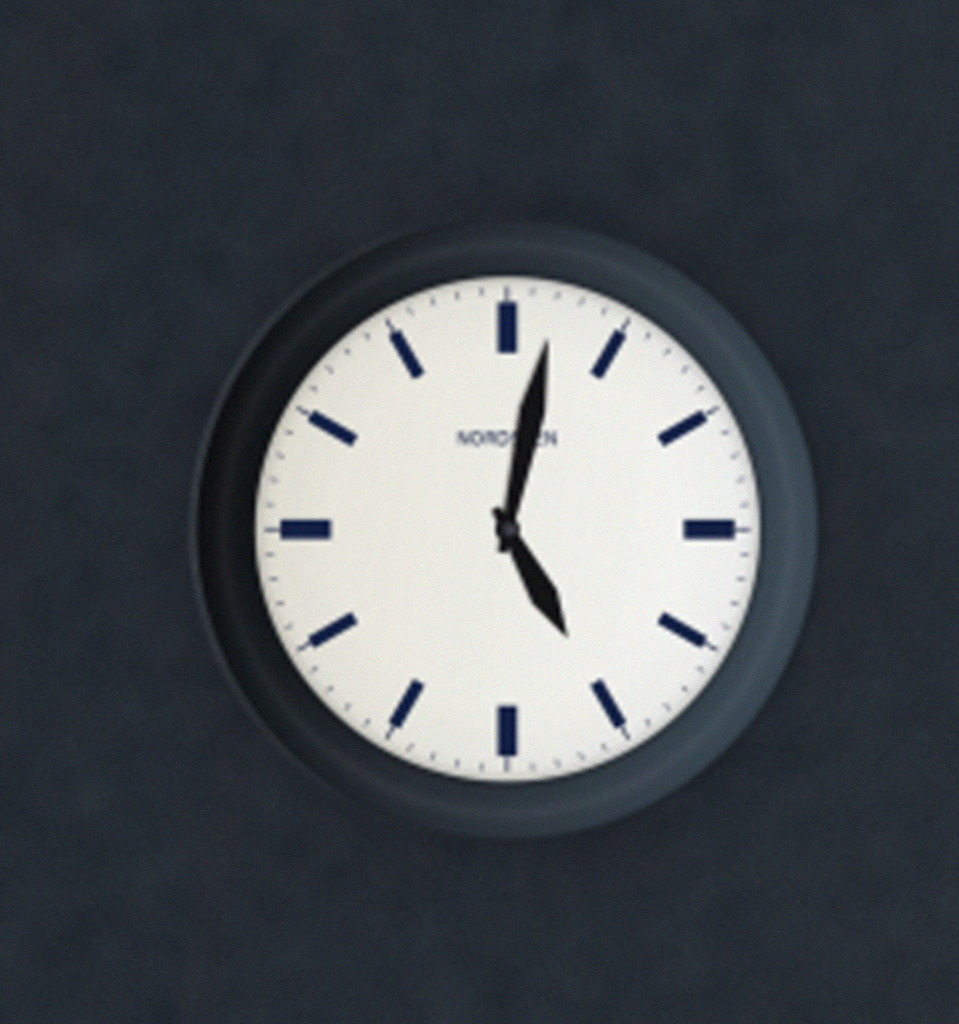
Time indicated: 5:02
